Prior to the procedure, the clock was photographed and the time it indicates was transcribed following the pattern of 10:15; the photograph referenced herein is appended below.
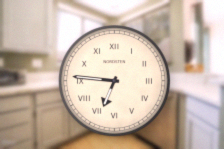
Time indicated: 6:46
